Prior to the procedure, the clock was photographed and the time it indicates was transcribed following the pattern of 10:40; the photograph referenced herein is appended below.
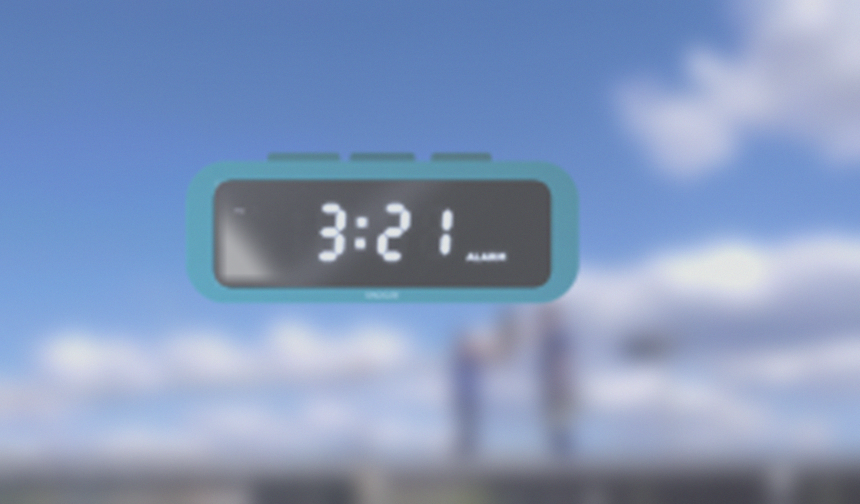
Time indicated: 3:21
